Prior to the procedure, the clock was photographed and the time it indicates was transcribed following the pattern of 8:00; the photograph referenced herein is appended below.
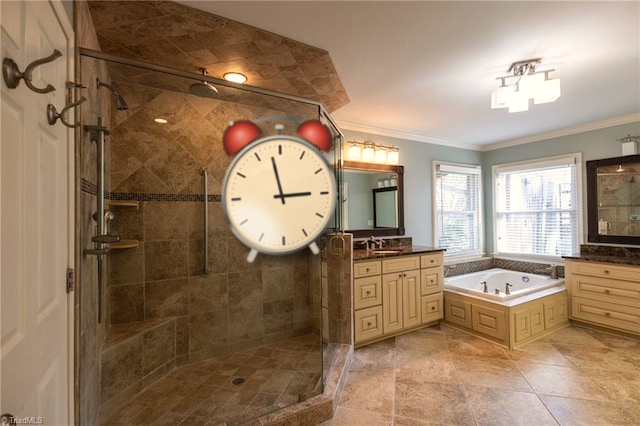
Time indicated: 2:58
